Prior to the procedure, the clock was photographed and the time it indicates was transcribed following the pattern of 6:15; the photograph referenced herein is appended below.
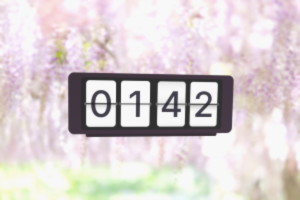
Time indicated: 1:42
